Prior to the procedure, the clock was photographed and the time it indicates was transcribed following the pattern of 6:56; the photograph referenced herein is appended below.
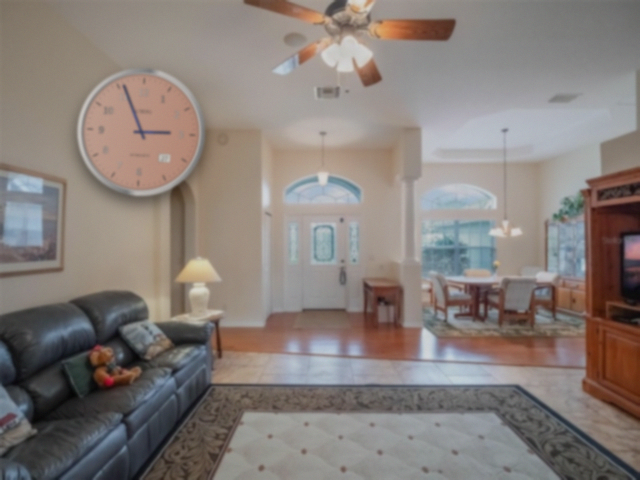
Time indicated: 2:56
